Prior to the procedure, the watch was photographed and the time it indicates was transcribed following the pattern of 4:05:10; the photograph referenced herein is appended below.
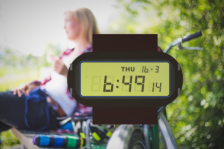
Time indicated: 6:49:14
